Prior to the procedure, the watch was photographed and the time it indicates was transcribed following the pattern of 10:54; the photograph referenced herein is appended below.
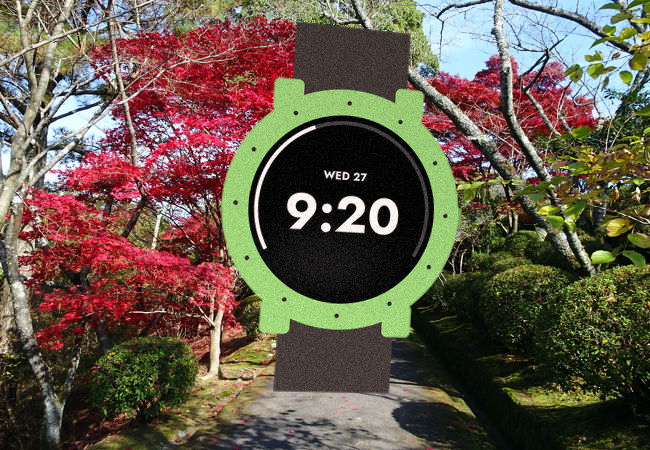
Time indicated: 9:20
